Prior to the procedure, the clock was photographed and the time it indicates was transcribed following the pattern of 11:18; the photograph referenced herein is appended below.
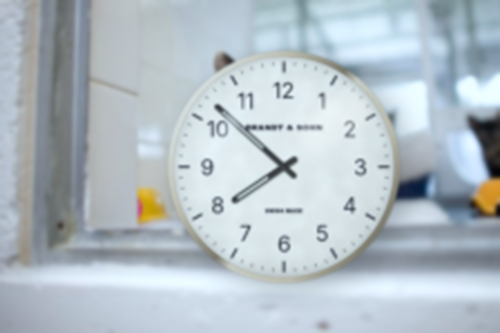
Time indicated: 7:52
